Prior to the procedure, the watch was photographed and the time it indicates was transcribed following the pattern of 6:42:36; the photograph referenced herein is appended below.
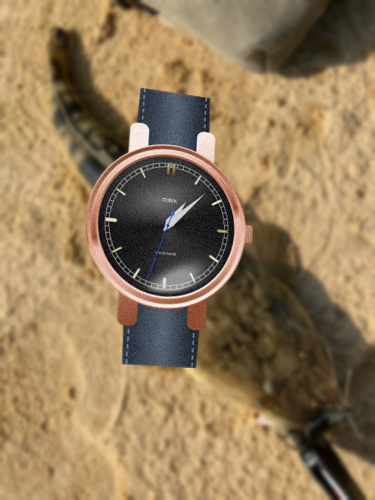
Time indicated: 1:07:33
